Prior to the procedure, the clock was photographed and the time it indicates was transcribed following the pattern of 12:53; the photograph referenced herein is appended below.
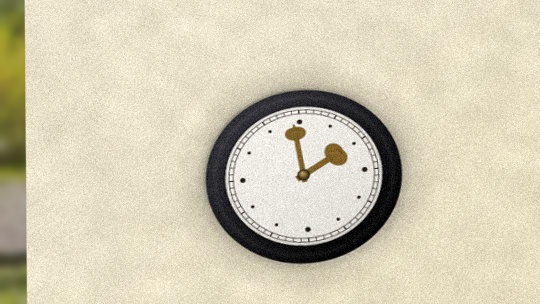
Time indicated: 1:59
